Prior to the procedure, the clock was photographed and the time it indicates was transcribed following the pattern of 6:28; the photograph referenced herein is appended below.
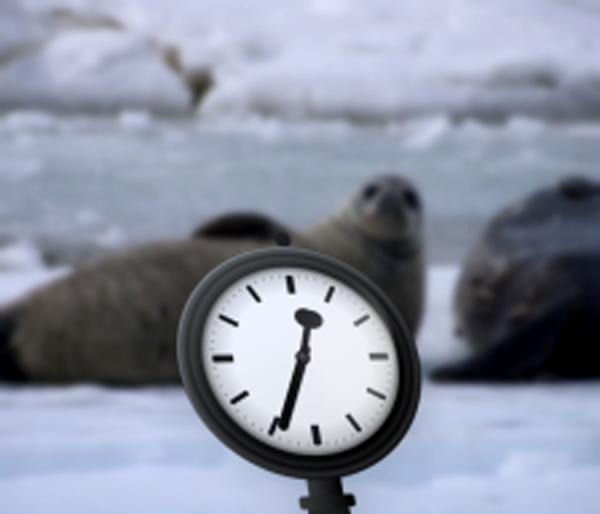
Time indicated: 12:34
